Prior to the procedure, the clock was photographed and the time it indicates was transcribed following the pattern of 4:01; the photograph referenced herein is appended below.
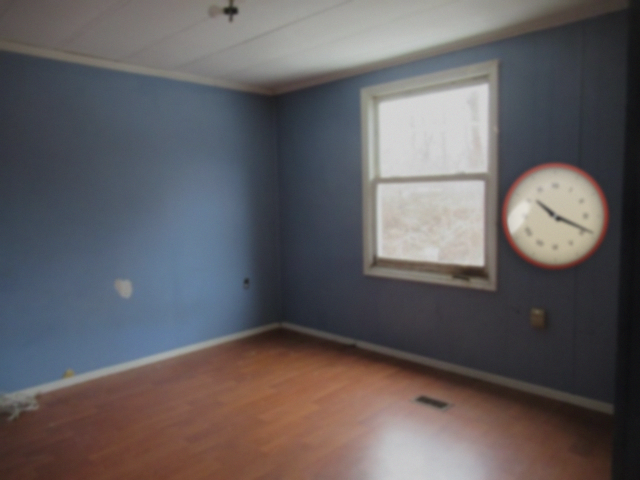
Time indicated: 10:19
